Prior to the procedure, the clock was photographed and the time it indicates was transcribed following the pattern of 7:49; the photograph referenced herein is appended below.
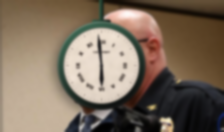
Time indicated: 5:59
